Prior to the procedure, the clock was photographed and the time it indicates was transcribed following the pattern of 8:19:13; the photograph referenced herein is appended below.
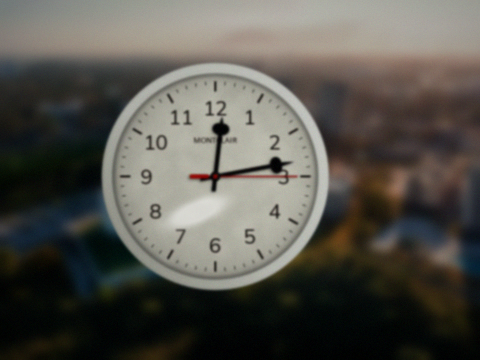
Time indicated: 12:13:15
